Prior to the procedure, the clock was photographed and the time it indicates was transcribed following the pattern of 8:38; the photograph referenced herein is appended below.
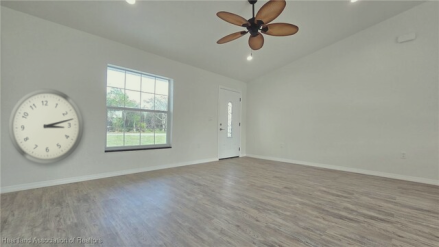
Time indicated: 3:13
